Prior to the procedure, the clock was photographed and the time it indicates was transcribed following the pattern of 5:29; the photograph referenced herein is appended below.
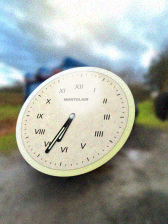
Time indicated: 6:34
